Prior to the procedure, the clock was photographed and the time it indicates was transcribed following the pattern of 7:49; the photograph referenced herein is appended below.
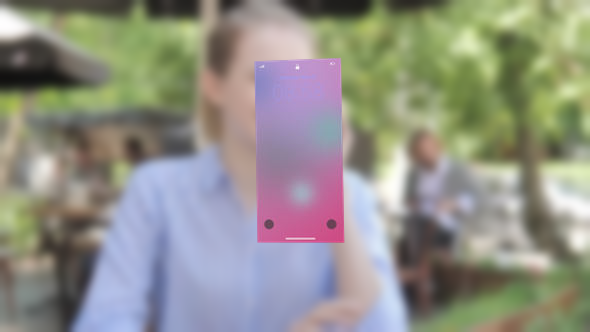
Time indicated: 8:58
